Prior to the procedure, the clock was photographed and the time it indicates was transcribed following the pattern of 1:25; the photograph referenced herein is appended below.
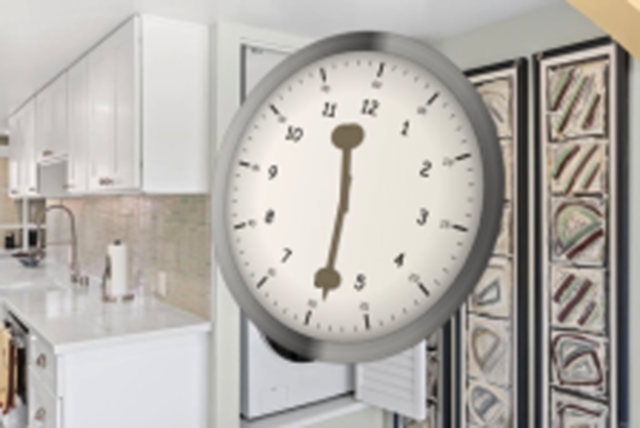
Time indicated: 11:29
